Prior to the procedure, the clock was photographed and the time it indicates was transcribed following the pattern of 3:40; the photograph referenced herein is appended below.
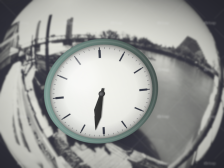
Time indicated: 6:32
